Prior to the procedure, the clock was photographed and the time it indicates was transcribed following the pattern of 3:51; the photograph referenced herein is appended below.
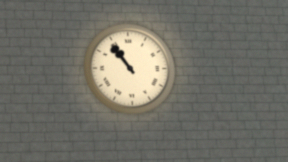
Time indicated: 10:54
